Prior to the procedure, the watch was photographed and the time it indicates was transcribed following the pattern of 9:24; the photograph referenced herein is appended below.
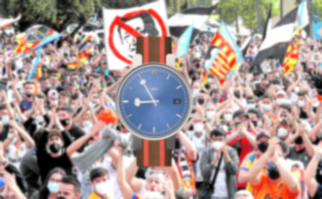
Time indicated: 8:55
